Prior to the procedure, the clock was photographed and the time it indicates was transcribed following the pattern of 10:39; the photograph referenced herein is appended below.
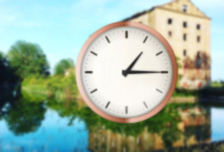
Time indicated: 1:15
